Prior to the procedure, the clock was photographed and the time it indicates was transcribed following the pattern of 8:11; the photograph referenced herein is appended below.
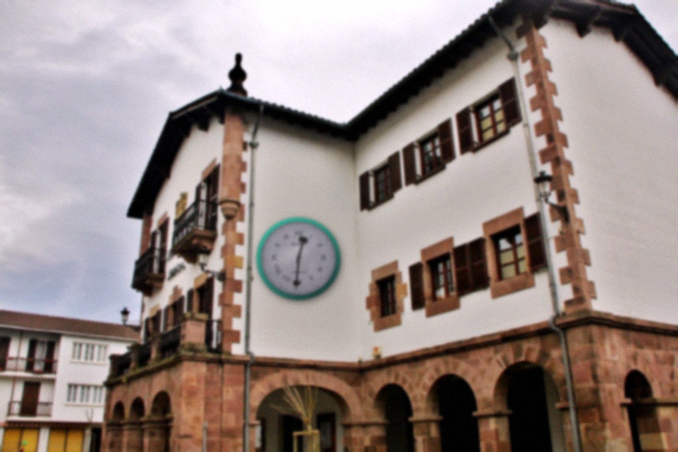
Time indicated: 12:31
